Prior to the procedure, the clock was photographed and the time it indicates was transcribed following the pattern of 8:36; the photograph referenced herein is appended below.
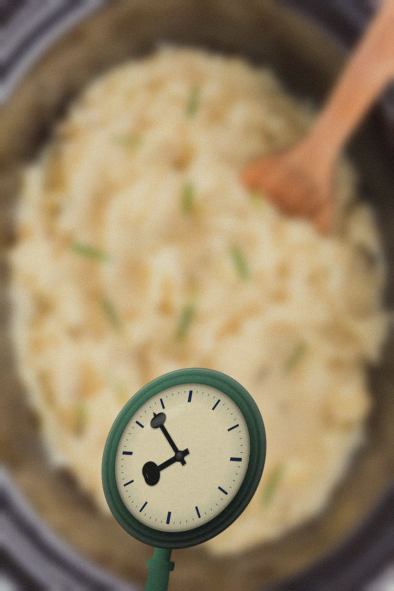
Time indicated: 7:53
